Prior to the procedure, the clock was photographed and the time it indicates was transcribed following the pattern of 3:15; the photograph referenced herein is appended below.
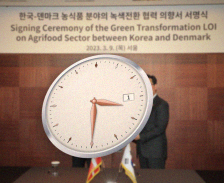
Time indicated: 3:30
